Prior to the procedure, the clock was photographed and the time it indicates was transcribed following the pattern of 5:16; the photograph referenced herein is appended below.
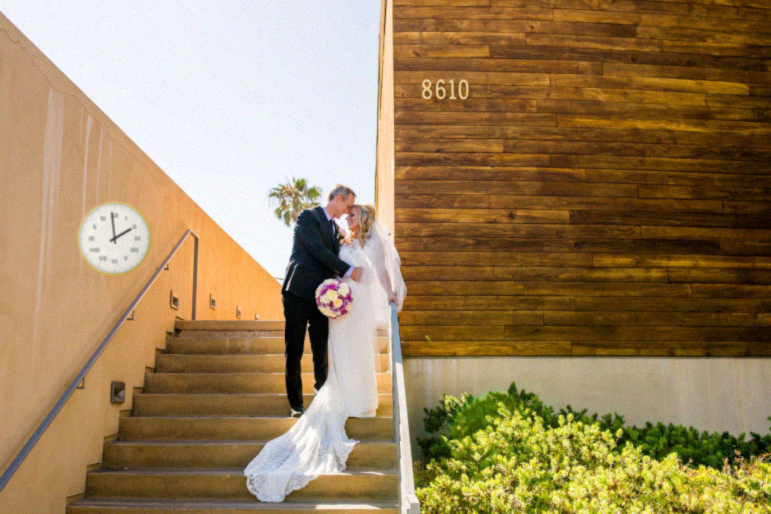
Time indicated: 1:59
